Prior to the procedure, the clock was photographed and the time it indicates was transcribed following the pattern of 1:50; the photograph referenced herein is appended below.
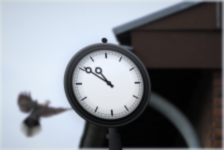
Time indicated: 10:51
